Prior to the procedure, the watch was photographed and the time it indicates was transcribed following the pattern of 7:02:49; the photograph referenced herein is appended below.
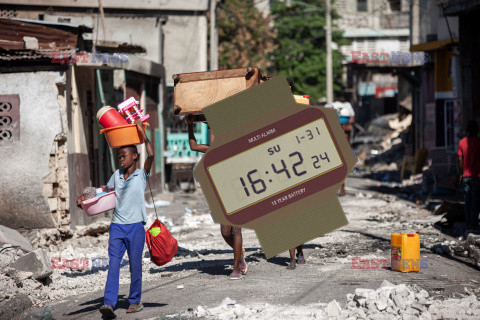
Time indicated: 16:42:24
